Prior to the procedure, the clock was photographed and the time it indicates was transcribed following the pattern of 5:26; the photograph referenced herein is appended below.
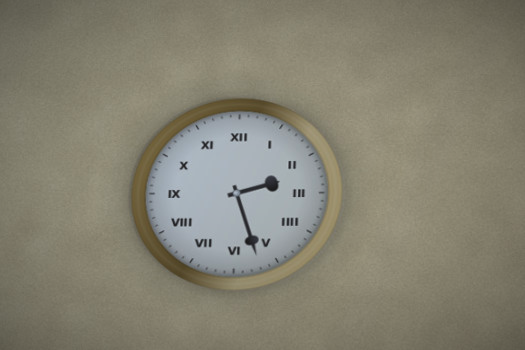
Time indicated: 2:27
